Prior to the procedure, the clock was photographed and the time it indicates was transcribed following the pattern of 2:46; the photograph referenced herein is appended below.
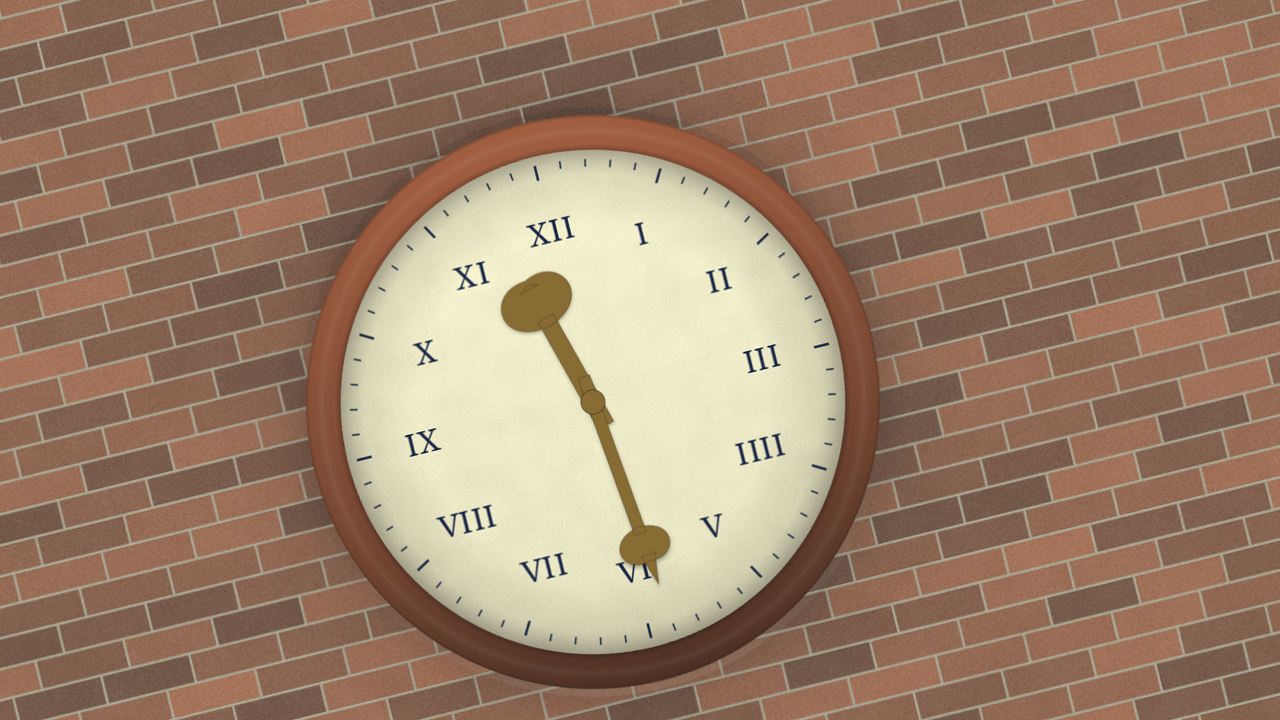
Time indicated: 11:29
